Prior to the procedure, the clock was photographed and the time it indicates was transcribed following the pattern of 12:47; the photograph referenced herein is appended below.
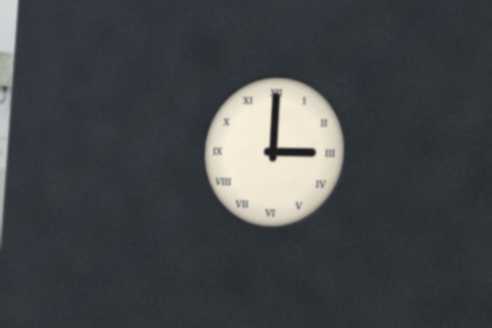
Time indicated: 3:00
